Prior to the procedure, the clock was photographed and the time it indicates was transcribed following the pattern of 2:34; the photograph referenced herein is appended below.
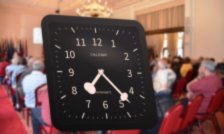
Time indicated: 7:23
